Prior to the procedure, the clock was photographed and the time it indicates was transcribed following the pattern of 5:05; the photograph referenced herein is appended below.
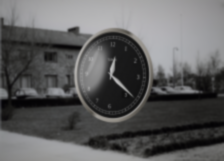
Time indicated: 12:21
